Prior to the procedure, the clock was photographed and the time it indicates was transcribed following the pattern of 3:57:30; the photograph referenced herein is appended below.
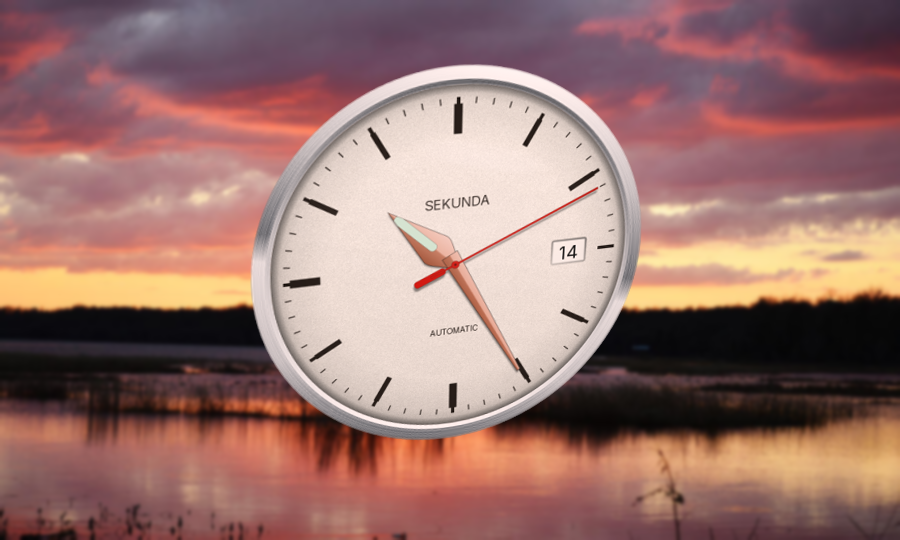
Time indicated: 10:25:11
